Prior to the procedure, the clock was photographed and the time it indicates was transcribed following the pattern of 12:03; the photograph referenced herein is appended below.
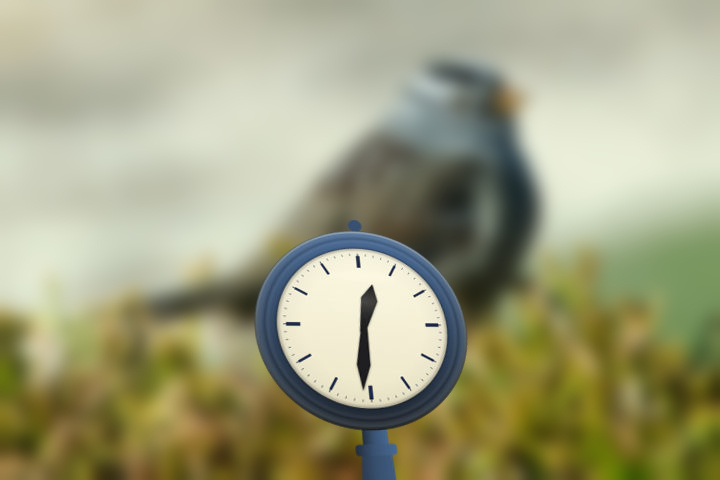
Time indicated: 12:31
